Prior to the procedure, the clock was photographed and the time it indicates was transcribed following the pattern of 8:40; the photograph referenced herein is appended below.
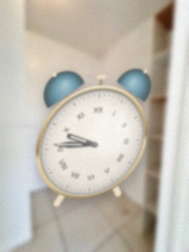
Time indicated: 9:46
